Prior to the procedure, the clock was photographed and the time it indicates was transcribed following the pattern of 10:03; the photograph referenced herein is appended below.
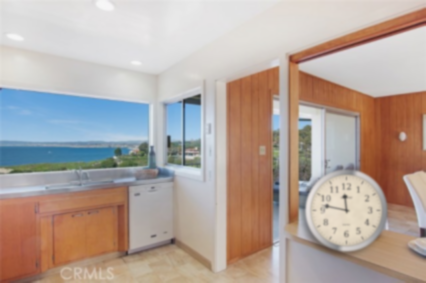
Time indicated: 11:47
